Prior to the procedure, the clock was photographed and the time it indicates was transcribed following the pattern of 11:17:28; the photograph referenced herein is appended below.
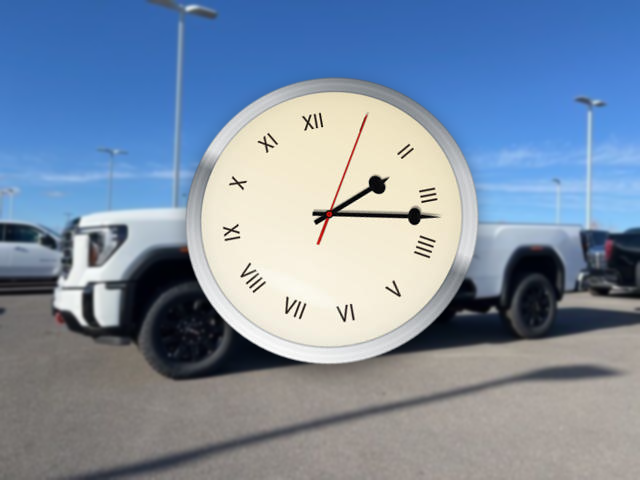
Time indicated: 2:17:05
